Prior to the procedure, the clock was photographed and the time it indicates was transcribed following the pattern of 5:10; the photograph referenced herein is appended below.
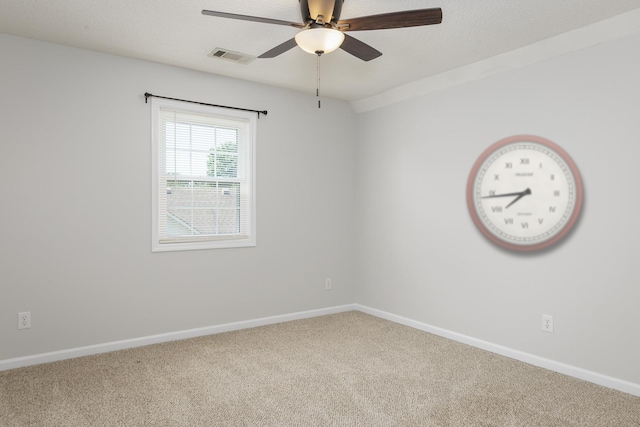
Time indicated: 7:44
